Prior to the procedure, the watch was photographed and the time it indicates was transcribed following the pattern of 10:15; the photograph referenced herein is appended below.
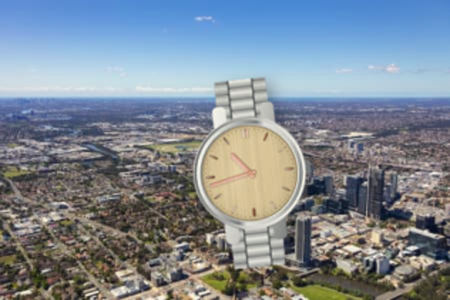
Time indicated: 10:43
